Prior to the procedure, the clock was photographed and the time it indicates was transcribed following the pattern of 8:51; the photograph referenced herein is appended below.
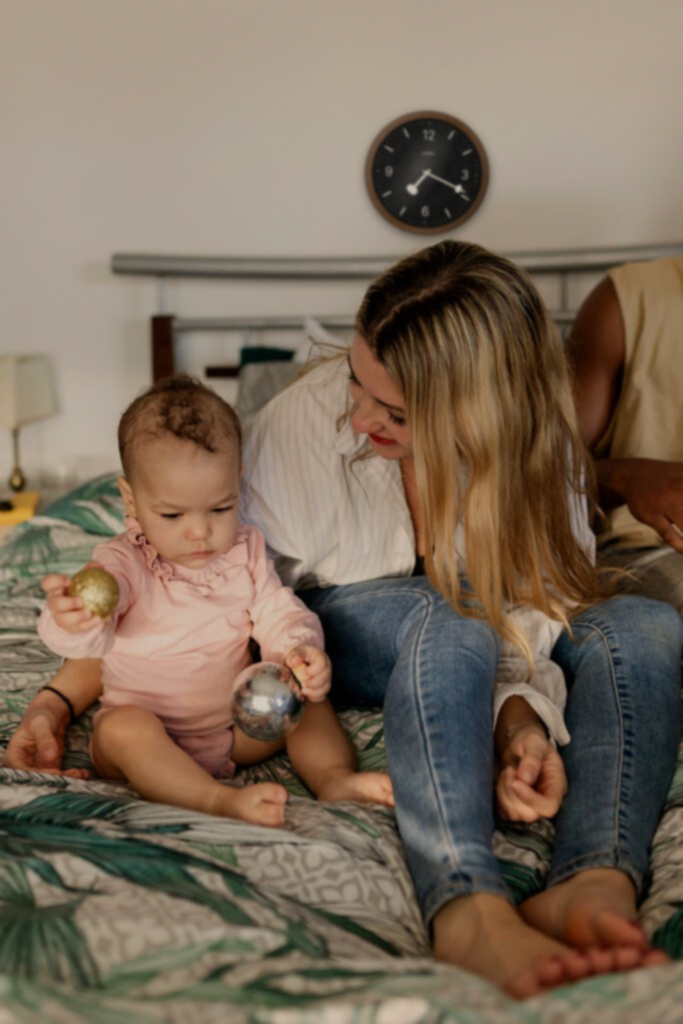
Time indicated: 7:19
